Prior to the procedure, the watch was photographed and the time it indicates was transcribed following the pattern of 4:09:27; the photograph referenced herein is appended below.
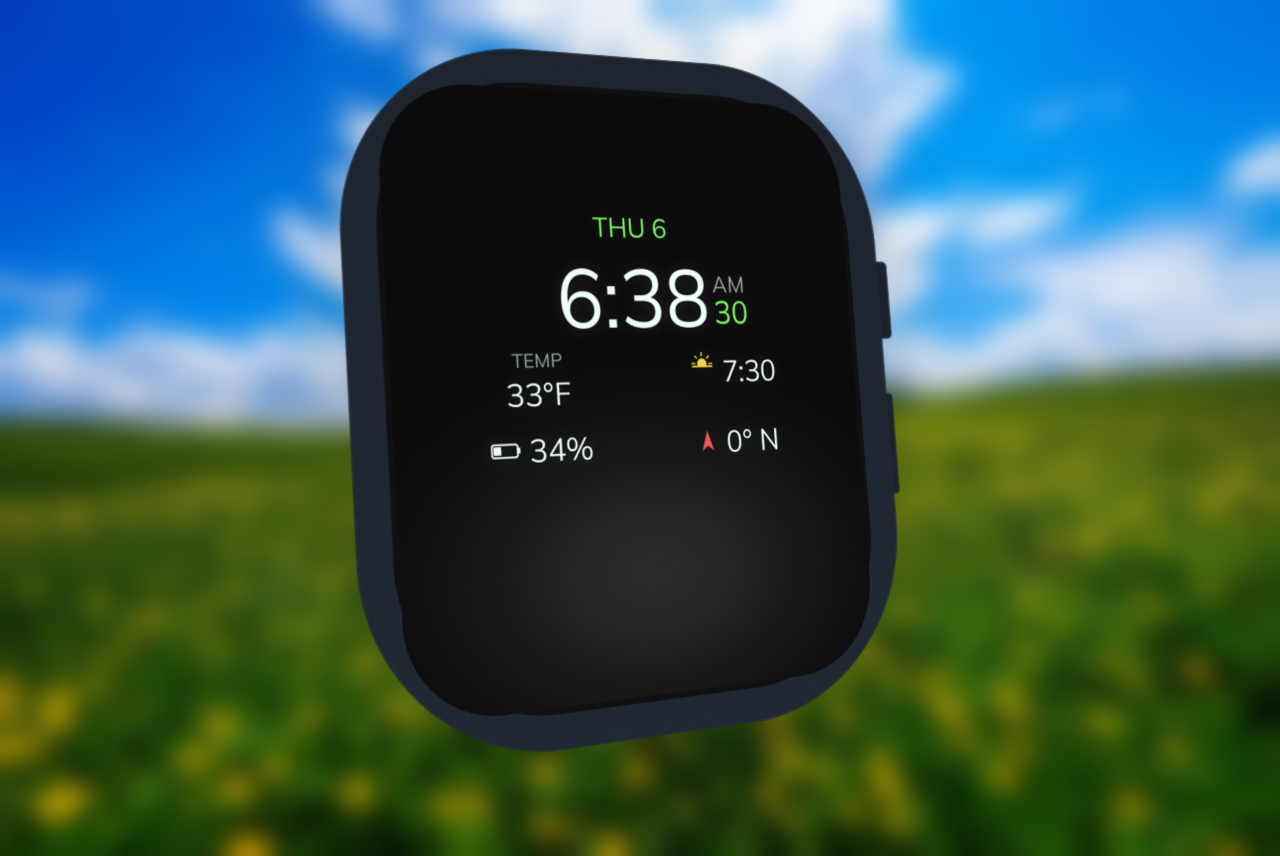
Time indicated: 6:38:30
